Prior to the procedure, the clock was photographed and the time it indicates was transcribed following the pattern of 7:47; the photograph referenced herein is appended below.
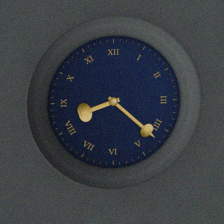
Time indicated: 8:22
